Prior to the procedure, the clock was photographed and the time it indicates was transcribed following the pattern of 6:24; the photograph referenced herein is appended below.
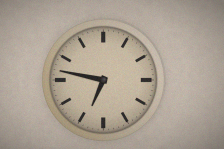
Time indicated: 6:47
